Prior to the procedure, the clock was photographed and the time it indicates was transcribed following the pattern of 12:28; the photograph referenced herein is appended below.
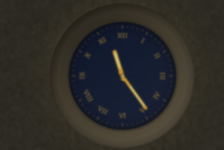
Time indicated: 11:24
